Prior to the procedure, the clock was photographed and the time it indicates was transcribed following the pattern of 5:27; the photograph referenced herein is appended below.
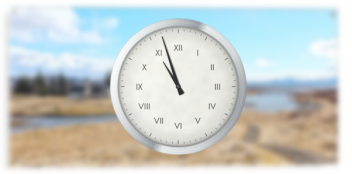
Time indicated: 10:57
